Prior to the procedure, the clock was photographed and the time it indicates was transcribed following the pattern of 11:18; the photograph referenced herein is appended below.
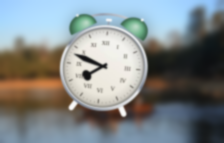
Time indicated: 7:48
